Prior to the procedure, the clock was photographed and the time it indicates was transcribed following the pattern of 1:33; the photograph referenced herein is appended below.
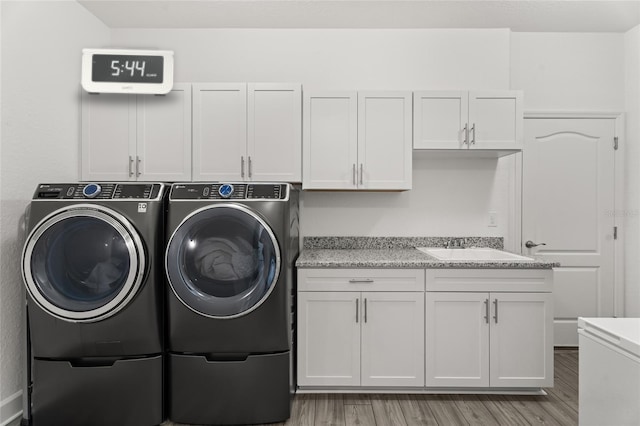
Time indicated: 5:44
